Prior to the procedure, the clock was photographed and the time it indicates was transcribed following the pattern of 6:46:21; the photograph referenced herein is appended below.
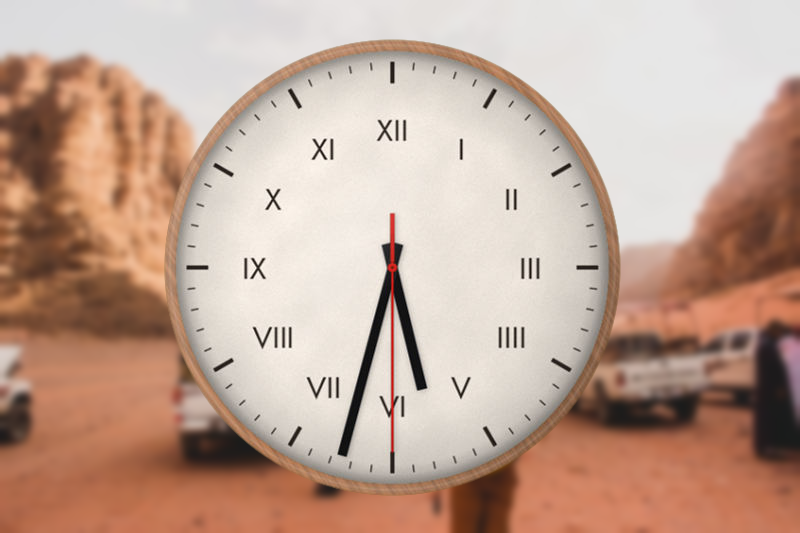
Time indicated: 5:32:30
